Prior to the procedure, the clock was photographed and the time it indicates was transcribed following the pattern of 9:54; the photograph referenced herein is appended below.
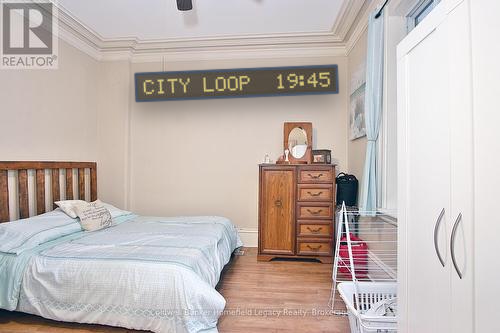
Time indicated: 19:45
